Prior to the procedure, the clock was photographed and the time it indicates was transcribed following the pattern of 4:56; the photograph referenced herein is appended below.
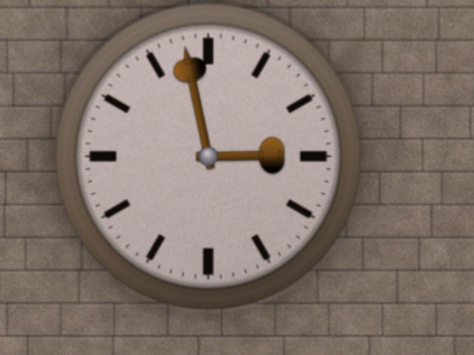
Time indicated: 2:58
